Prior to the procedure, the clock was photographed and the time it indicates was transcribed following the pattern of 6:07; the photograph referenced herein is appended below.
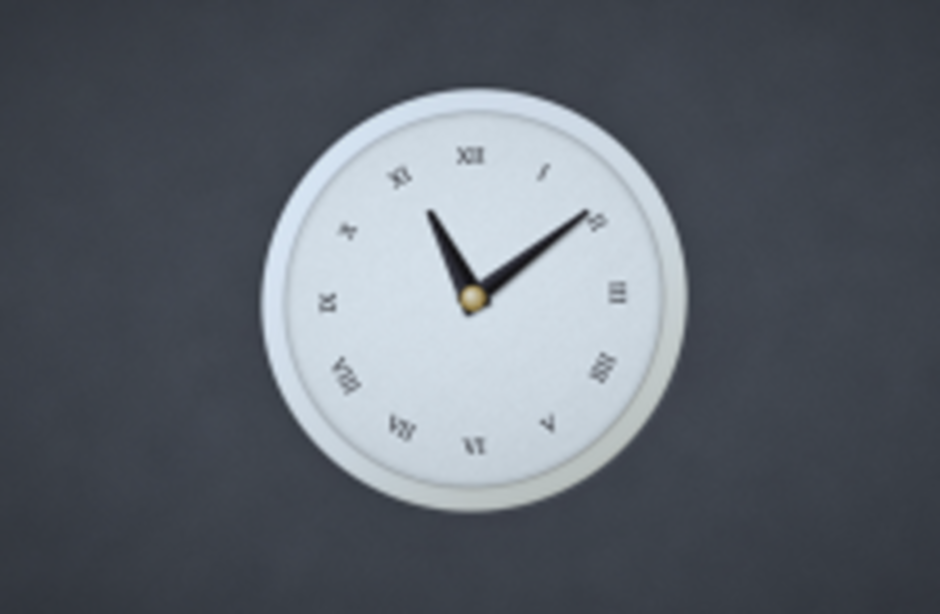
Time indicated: 11:09
